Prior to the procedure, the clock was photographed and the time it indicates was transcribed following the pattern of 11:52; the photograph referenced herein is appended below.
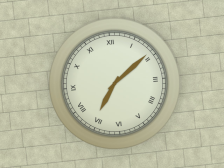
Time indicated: 7:09
